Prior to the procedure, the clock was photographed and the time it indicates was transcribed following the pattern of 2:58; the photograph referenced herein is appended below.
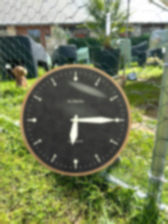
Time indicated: 6:15
